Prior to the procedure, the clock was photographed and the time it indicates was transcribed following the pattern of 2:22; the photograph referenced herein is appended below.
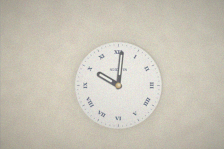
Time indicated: 10:01
